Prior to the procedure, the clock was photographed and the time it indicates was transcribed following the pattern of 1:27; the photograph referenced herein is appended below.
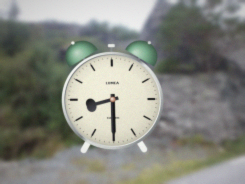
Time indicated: 8:30
